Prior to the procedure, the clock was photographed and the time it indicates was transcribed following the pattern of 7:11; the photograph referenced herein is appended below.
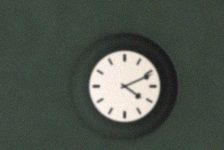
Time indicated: 4:11
